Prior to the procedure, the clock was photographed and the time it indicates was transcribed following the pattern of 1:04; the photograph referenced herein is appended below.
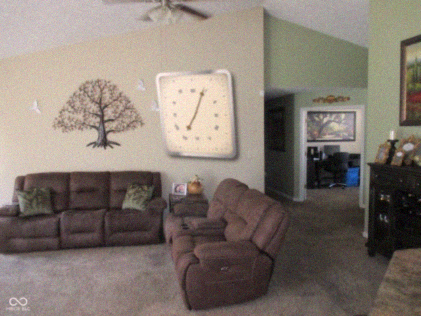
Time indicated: 7:04
